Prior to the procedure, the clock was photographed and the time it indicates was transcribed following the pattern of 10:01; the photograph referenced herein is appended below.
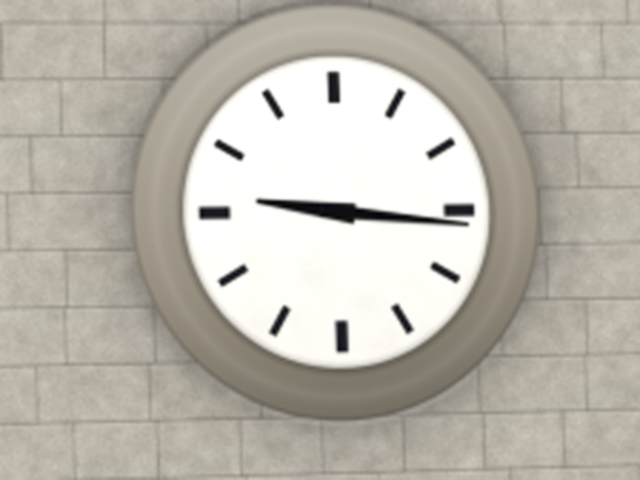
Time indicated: 9:16
